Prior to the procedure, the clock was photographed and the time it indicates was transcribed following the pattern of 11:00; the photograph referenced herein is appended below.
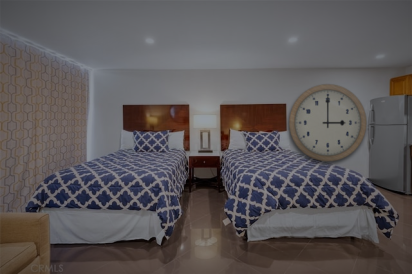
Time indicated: 3:00
